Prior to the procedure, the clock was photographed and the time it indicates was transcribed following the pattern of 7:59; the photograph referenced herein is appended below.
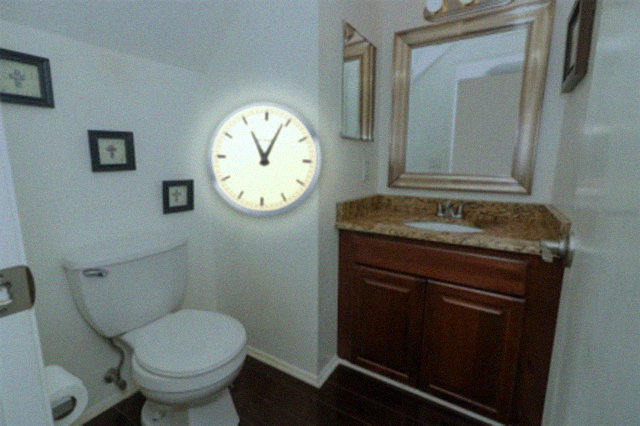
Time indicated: 11:04
